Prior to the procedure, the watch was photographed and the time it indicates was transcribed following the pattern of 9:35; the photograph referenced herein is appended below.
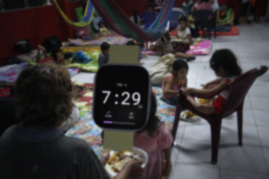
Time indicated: 7:29
